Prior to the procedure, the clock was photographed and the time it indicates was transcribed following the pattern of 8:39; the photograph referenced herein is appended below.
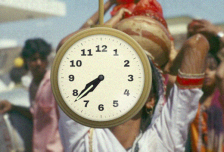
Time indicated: 7:38
